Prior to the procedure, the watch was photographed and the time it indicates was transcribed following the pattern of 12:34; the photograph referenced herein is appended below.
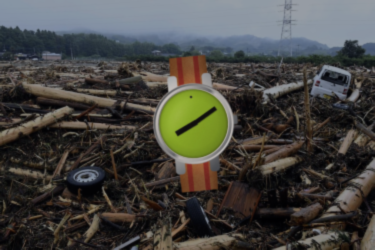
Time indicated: 8:10
